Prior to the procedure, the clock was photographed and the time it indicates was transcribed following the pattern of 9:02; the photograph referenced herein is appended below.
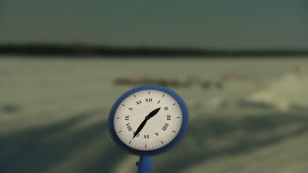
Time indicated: 1:35
